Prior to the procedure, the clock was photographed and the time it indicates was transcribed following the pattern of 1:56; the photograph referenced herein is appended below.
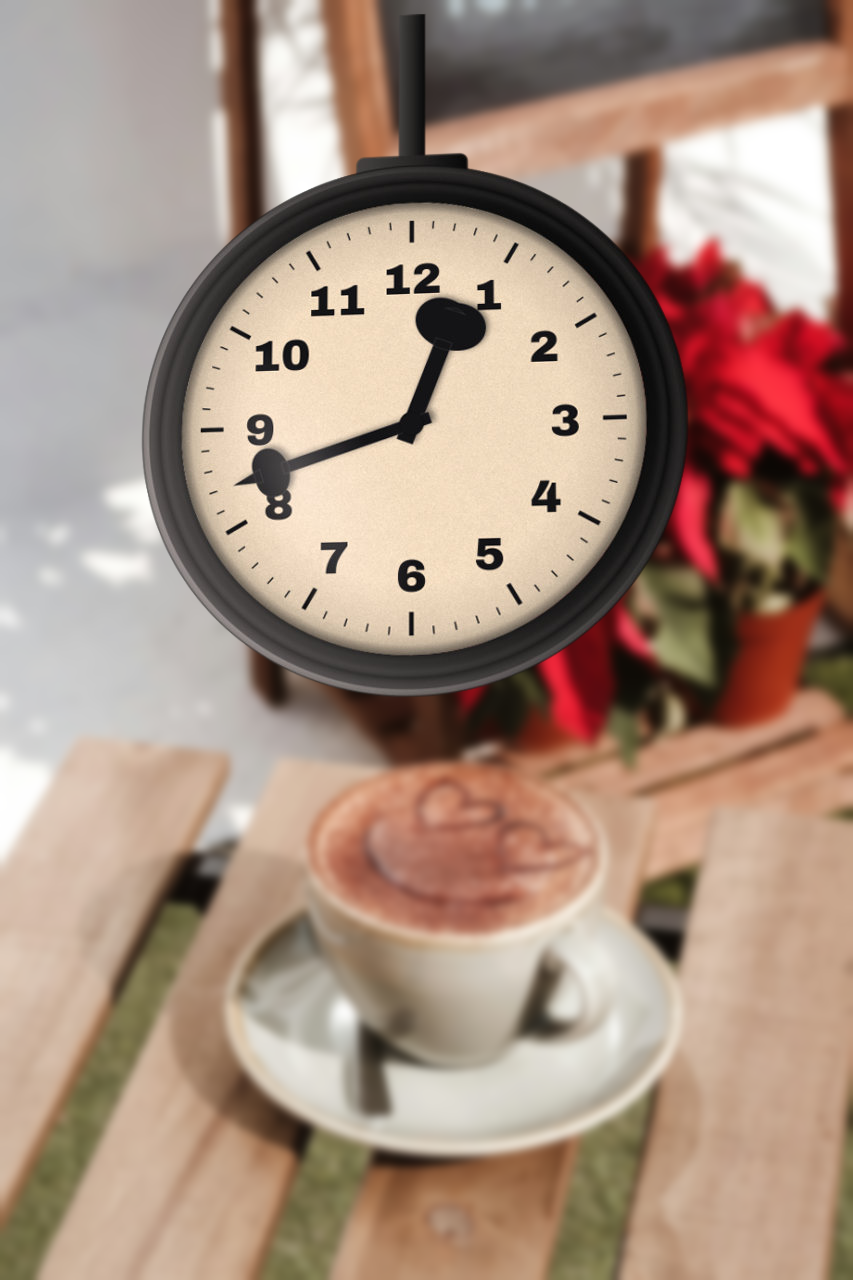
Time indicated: 12:42
